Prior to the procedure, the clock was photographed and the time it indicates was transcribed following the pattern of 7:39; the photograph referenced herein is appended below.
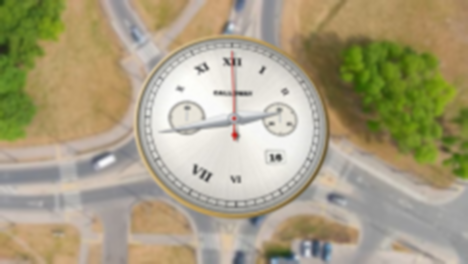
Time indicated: 2:43
